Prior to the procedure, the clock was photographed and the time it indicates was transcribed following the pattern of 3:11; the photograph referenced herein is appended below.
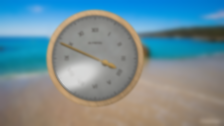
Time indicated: 3:49
